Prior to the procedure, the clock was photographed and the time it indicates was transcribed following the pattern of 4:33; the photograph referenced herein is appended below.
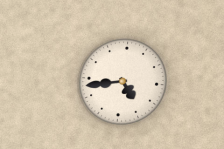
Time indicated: 4:43
